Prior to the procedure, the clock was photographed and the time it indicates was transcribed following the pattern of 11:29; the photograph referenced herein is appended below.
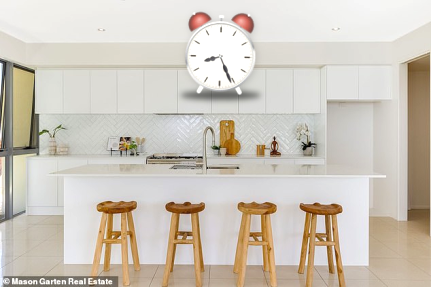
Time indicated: 8:26
